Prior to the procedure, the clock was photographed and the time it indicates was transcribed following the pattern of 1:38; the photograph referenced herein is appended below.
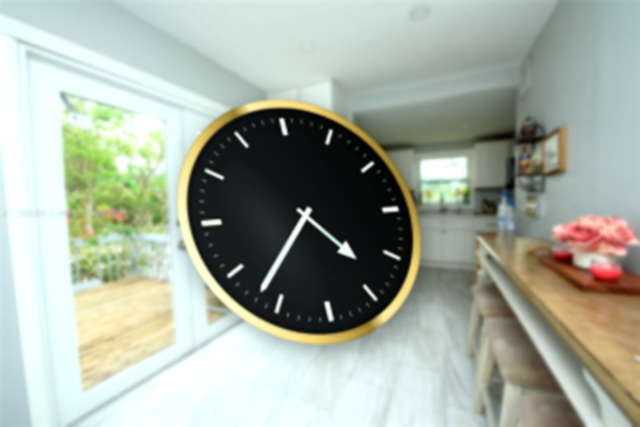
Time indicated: 4:37
